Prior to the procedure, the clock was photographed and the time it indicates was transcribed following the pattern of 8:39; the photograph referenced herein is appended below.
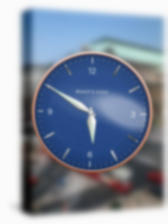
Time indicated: 5:50
